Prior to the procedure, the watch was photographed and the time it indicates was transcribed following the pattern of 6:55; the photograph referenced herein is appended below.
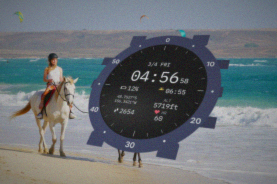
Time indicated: 4:56
